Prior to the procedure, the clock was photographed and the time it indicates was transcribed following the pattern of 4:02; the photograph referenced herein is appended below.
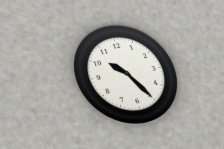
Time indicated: 10:25
